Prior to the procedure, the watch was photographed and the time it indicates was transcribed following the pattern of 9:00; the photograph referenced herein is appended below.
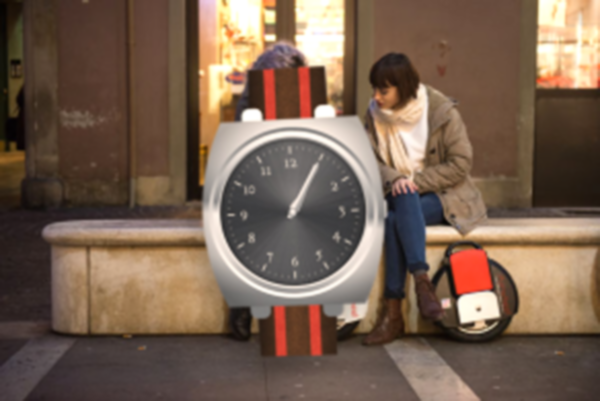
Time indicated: 1:05
